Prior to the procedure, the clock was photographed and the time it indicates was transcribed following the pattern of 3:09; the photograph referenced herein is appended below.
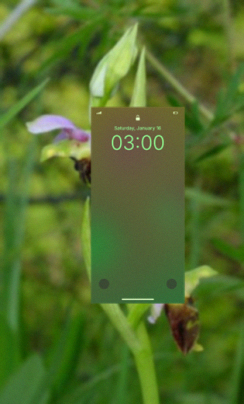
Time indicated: 3:00
